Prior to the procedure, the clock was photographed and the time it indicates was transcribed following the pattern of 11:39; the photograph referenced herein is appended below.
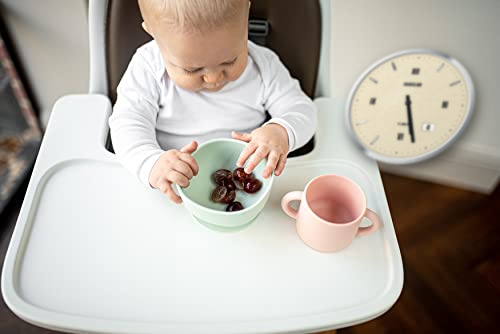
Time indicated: 5:27
